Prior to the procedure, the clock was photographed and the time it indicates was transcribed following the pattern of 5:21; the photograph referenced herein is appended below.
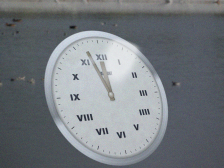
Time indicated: 11:57
